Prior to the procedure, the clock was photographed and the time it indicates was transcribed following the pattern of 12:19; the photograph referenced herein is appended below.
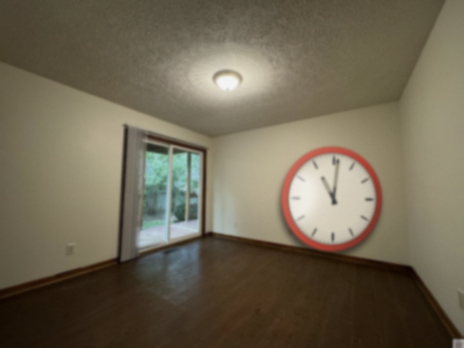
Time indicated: 11:01
